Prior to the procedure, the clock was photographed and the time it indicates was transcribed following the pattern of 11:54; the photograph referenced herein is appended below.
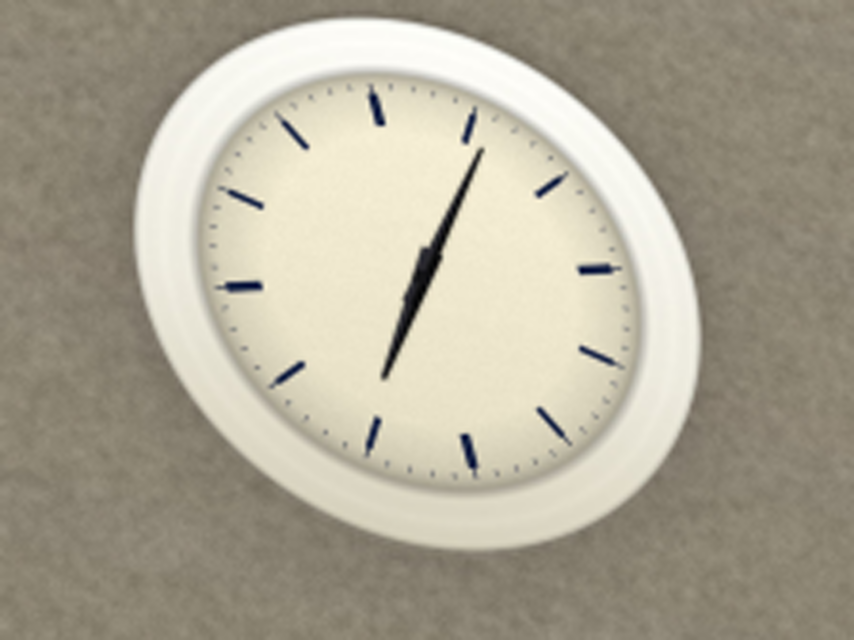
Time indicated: 7:06
